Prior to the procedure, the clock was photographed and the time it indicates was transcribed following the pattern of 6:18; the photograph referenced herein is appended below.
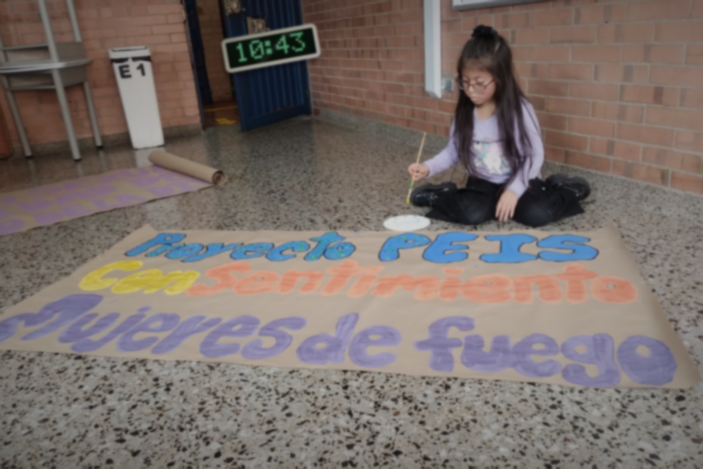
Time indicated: 10:43
